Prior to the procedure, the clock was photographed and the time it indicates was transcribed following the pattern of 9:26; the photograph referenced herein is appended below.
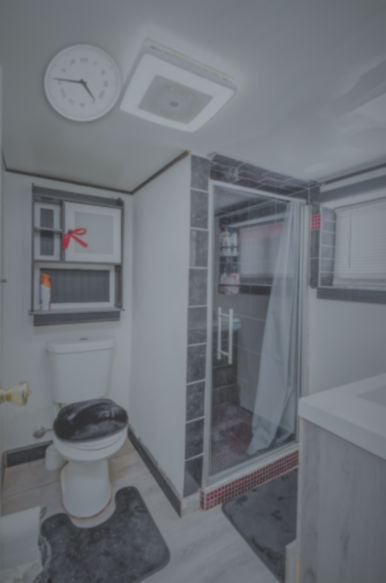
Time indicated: 4:46
